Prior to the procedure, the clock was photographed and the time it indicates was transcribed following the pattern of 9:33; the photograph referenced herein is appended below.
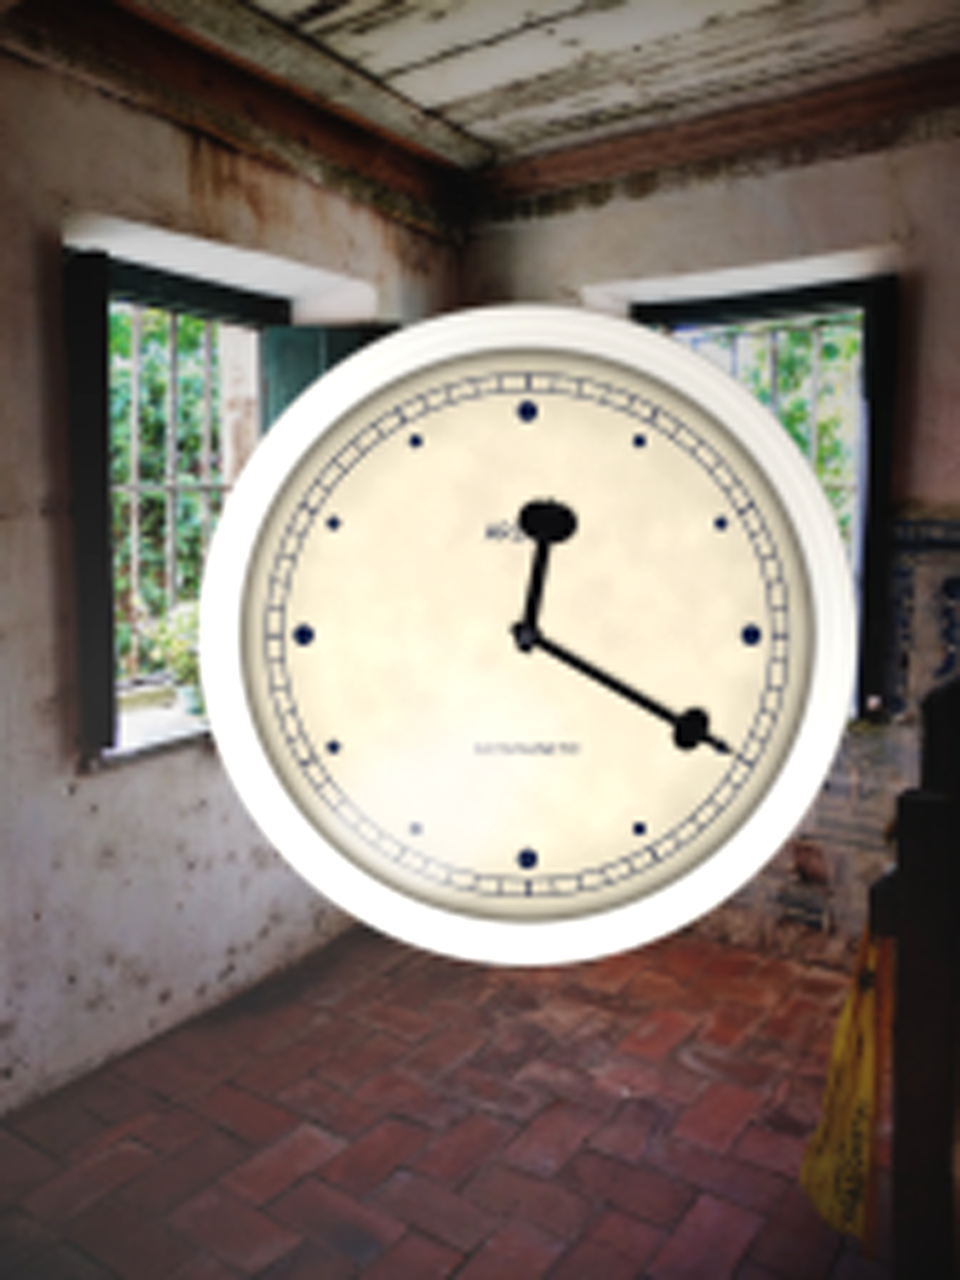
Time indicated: 12:20
